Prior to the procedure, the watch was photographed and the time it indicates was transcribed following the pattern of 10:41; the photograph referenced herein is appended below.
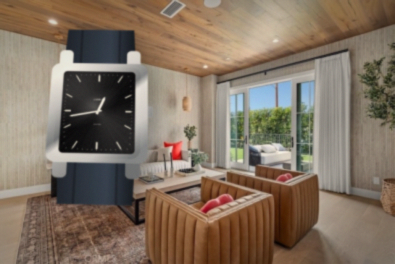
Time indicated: 12:43
